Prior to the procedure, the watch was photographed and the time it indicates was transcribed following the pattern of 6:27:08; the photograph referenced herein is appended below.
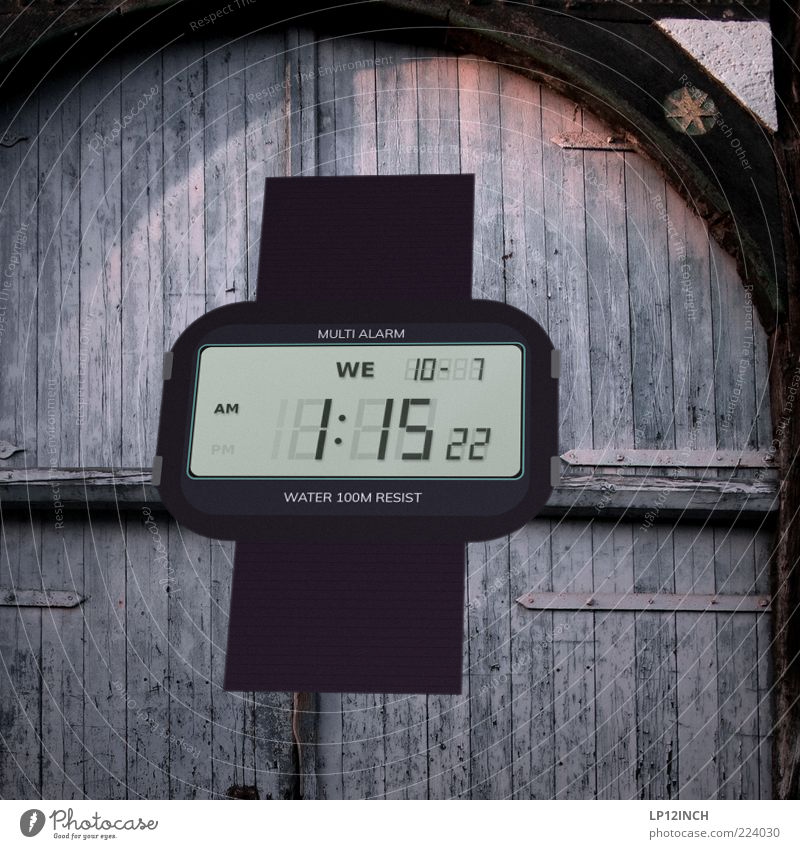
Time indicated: 1:15:22
